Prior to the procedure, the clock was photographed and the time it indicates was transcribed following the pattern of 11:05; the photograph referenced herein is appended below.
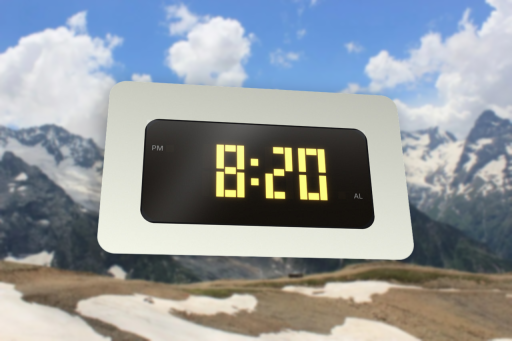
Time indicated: 8:20
